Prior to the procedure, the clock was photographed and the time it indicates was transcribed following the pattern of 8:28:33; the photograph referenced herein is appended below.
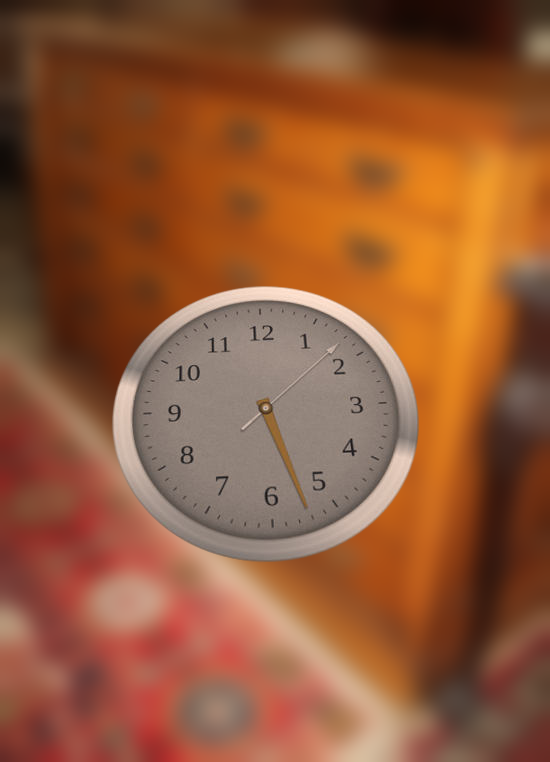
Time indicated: 5:27:08
